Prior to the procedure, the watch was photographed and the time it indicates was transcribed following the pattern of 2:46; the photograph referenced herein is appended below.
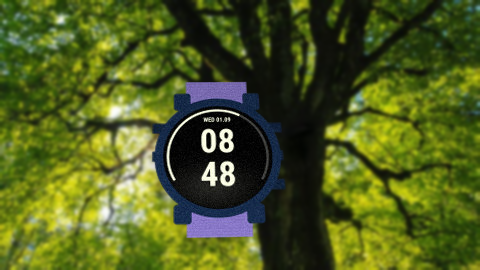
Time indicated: 8:48
